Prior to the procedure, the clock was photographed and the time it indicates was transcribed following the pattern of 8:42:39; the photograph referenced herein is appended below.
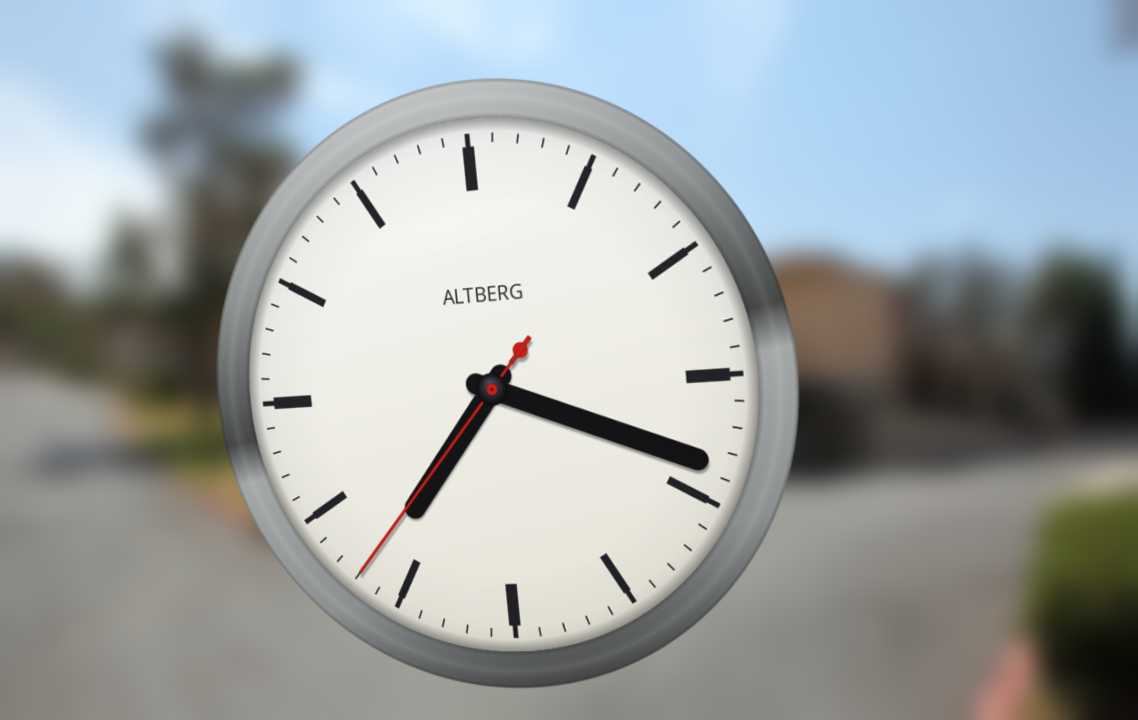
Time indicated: 7:18:37
